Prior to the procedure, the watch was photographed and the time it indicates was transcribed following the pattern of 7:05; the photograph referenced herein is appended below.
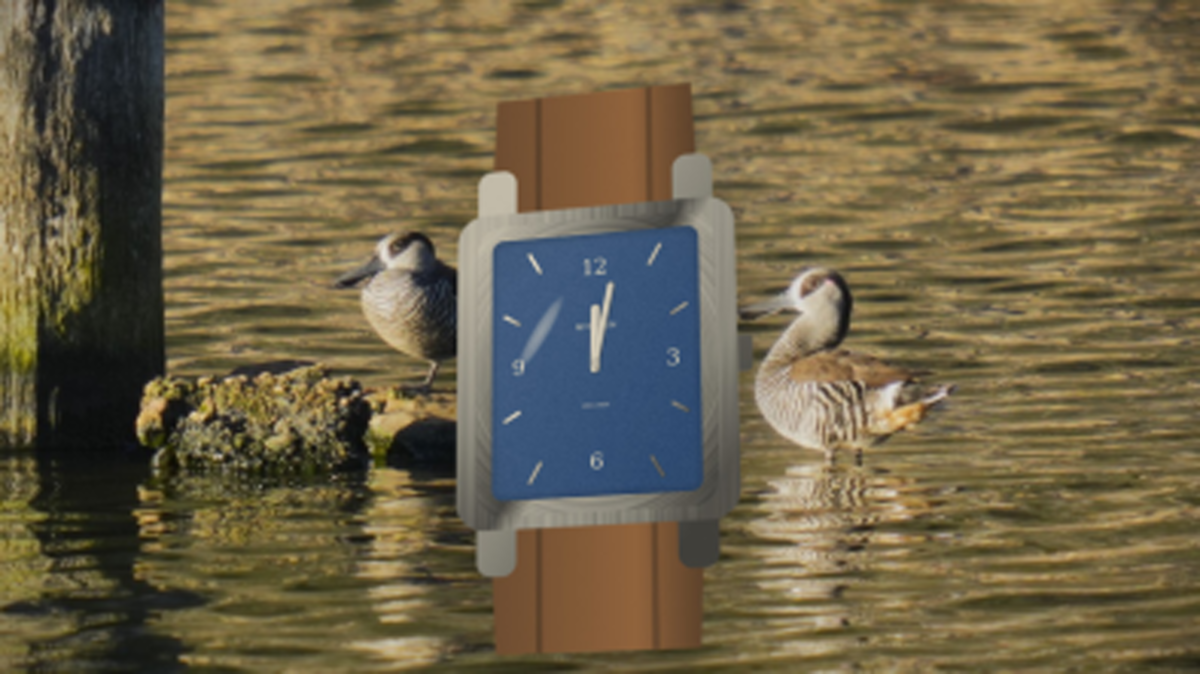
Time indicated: 12:02
